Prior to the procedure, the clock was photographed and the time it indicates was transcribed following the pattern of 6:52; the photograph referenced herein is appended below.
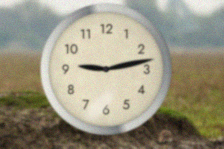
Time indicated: 9:13
